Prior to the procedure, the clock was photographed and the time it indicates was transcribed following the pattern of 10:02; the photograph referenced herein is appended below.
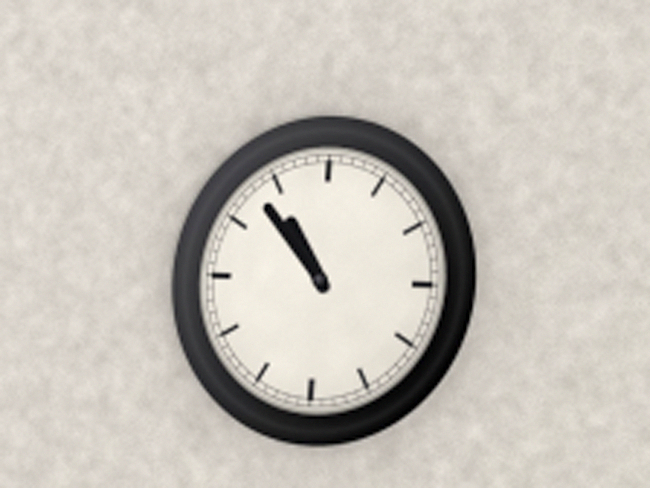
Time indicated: 10:53
